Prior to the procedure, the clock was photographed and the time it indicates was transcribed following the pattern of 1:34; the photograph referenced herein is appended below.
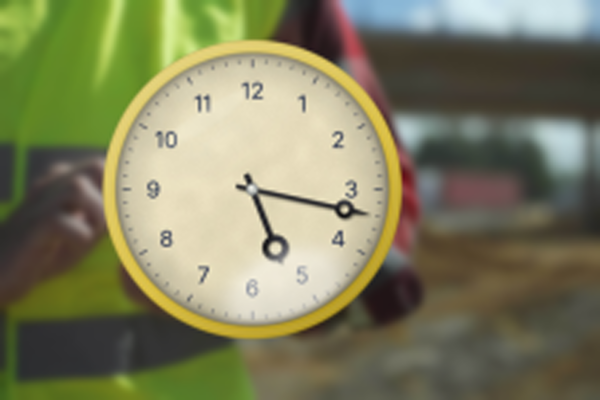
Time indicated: 5:17
